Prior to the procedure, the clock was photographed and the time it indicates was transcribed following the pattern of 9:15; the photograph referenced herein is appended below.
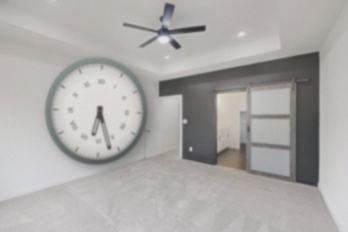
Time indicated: 6:27
